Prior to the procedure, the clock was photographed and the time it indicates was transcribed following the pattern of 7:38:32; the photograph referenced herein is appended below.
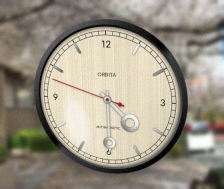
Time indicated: 4:29:48
